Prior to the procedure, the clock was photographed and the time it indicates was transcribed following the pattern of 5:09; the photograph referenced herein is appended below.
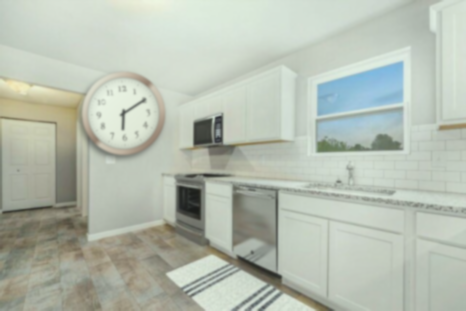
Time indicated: 6:10
